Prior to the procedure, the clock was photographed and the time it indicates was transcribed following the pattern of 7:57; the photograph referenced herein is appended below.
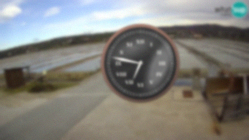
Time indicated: 6:47
